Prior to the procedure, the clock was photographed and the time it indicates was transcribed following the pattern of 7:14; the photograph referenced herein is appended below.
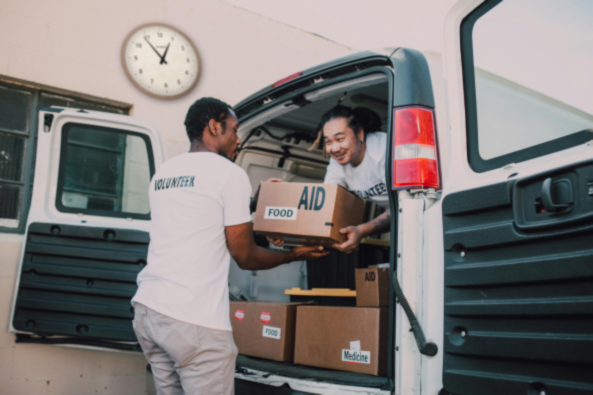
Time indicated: 12:54
